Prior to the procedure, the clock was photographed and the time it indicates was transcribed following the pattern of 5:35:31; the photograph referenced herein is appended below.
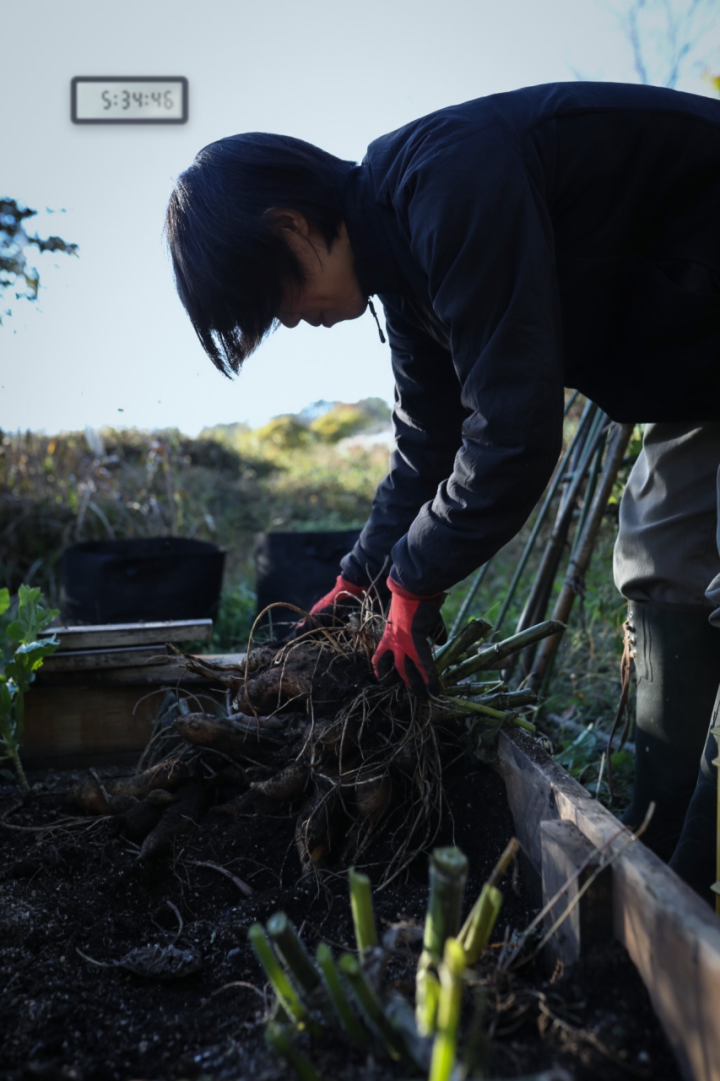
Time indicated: 5:34:46
